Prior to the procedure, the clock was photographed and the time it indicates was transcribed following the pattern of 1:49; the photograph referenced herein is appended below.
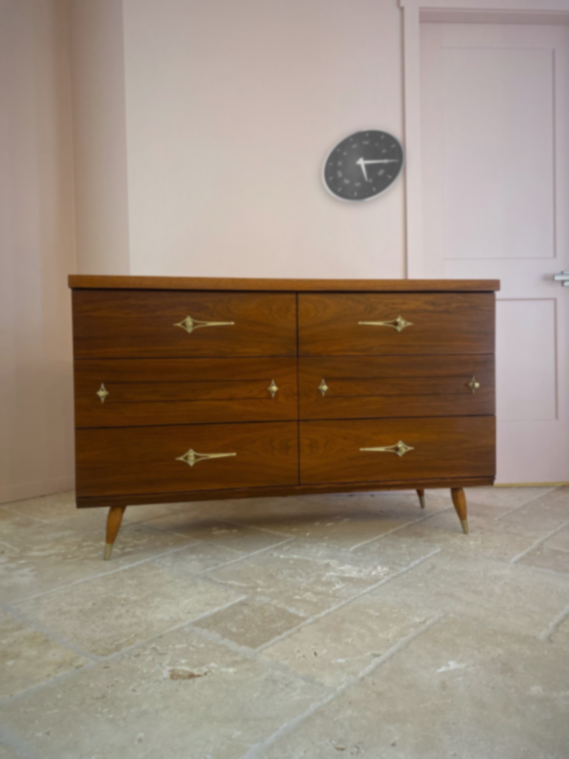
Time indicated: 5:15
